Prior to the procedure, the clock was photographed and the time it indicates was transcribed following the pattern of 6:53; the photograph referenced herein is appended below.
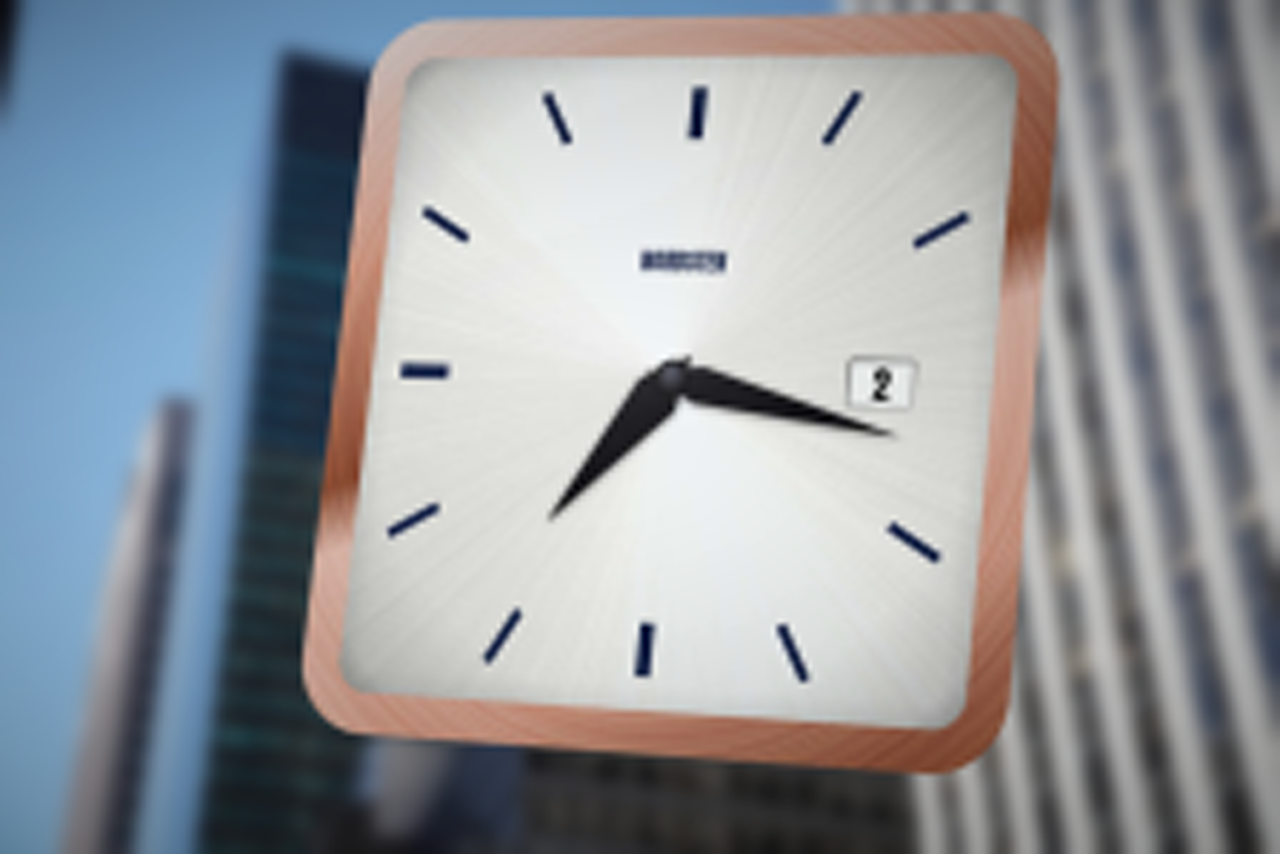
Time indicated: 7:17
